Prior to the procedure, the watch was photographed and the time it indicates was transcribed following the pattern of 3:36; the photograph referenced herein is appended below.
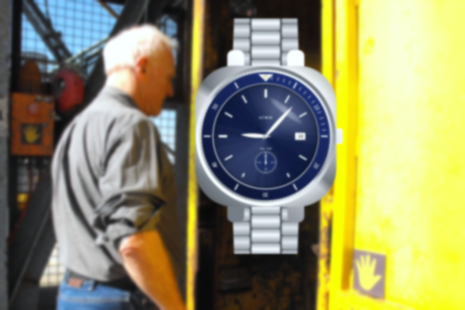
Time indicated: 9:07
